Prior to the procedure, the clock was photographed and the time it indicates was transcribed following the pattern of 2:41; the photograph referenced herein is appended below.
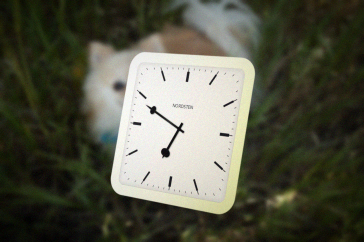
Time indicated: 6:49
